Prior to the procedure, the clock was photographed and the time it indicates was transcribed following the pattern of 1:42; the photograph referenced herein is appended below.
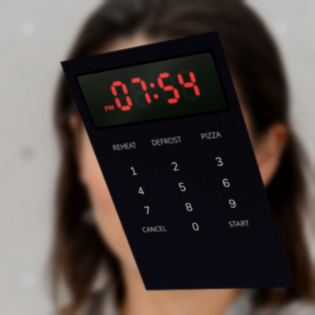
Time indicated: 7:54
